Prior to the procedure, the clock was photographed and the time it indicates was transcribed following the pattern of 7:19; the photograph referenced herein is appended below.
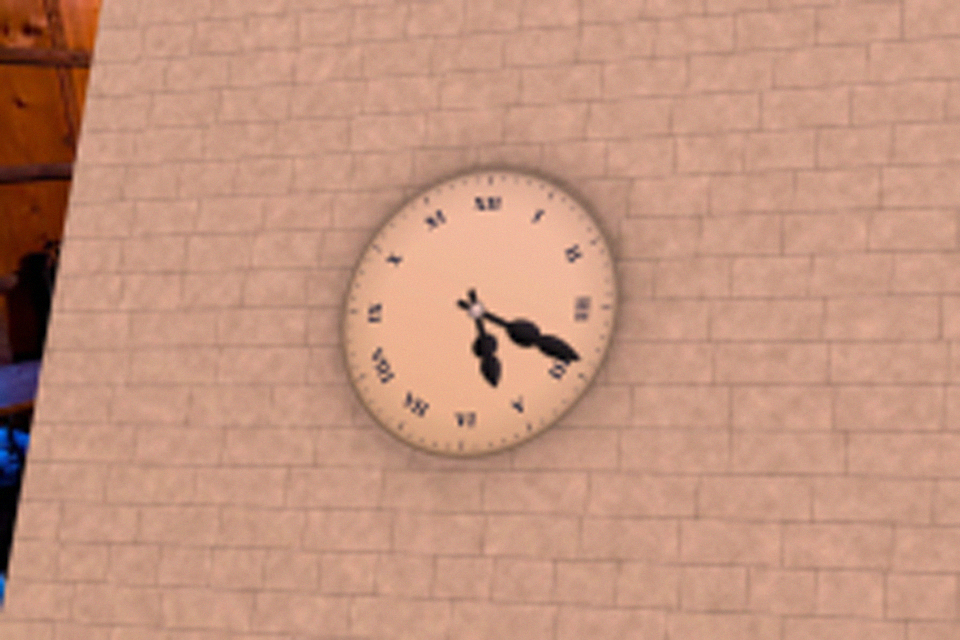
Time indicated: 5:19
